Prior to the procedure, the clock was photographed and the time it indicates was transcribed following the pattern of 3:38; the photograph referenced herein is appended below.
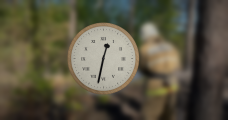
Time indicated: 12:32
